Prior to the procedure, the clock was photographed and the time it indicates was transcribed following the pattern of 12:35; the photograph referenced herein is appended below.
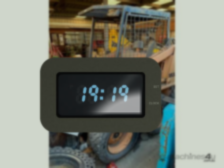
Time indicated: 19:19
